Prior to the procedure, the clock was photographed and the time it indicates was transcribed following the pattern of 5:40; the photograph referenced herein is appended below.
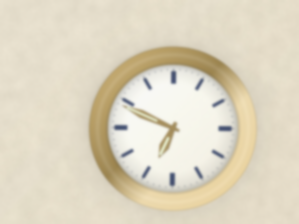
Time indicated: 6:49
